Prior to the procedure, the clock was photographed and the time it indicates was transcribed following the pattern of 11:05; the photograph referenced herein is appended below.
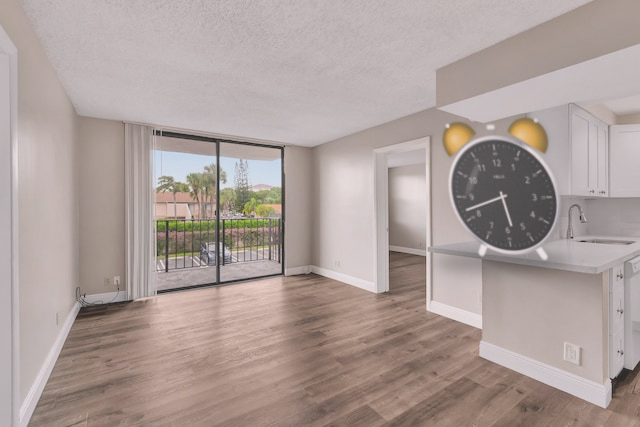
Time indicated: 5:42
